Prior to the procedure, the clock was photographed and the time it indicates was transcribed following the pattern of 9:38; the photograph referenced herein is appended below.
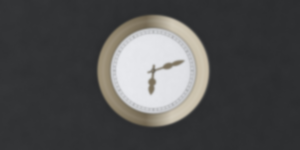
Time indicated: 6:12
